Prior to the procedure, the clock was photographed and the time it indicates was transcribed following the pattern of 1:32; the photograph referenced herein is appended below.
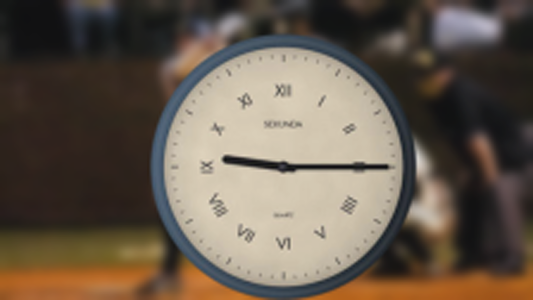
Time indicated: 9:15
